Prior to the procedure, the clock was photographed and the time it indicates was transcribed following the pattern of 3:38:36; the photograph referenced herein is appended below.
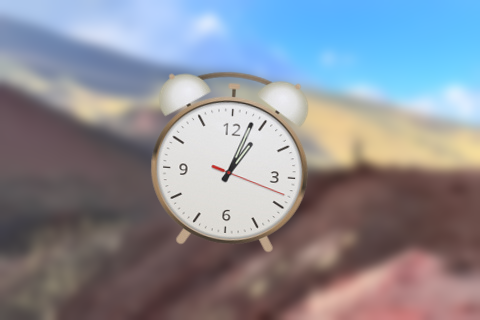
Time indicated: 1:03:18
